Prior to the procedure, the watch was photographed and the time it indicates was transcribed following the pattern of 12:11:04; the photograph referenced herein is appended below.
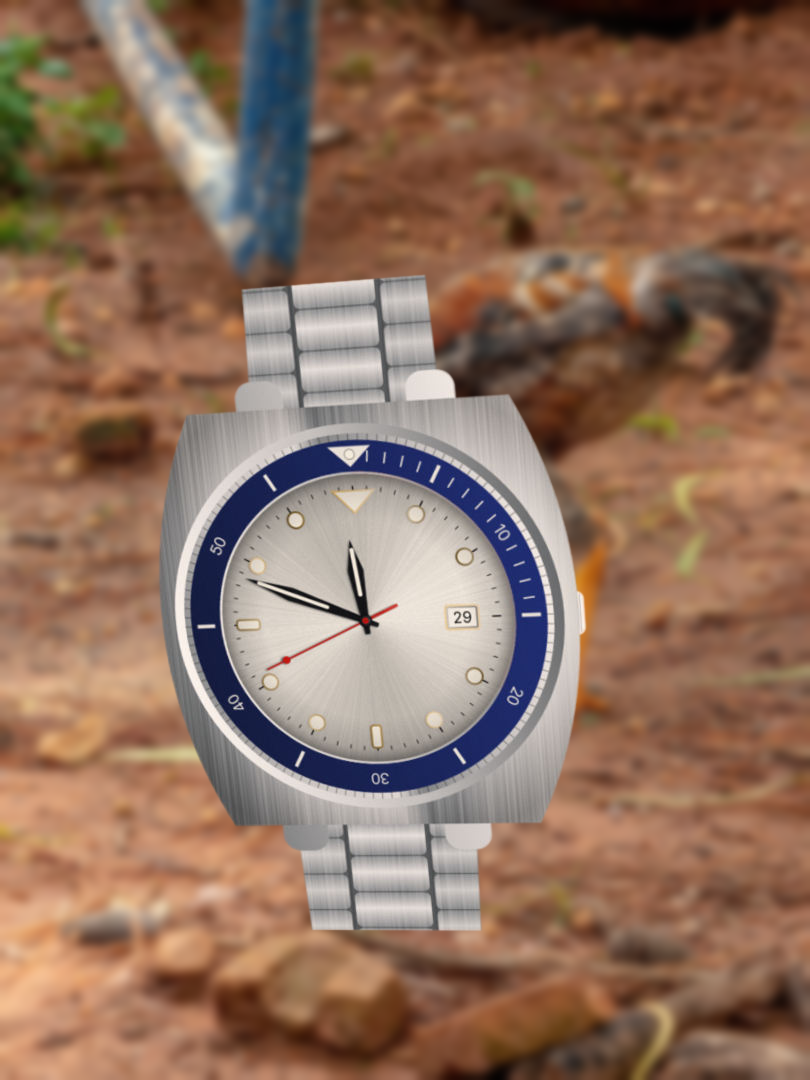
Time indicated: 11:48:41
